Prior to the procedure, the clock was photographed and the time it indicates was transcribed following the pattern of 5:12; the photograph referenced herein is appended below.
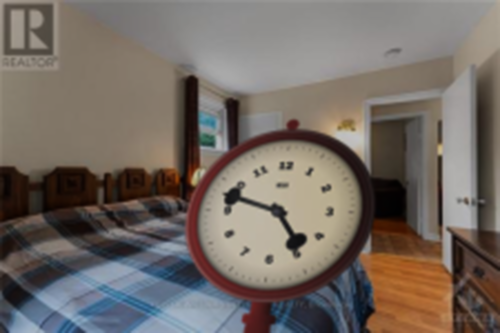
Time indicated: 4:48
